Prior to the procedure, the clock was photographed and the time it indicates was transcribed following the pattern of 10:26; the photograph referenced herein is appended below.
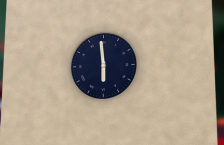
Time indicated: 5:59
